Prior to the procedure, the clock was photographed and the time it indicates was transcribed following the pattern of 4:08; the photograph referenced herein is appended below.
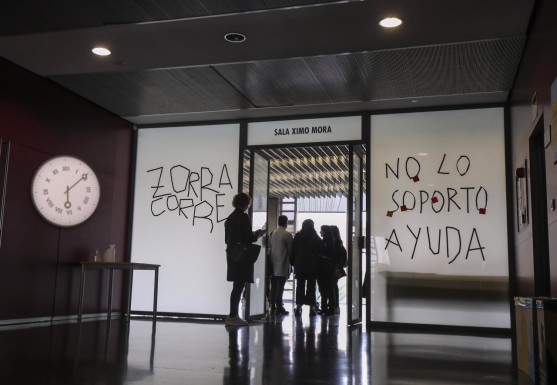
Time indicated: 6:09
